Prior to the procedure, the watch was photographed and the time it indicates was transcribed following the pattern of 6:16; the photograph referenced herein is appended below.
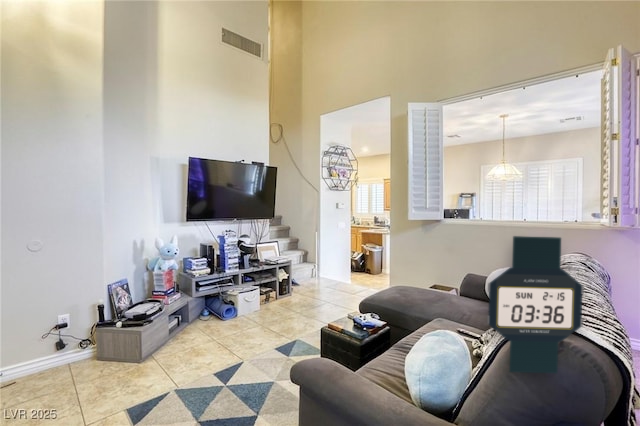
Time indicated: 3:36
